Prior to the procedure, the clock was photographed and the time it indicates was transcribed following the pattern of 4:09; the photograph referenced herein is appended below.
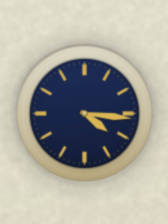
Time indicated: 4:16
